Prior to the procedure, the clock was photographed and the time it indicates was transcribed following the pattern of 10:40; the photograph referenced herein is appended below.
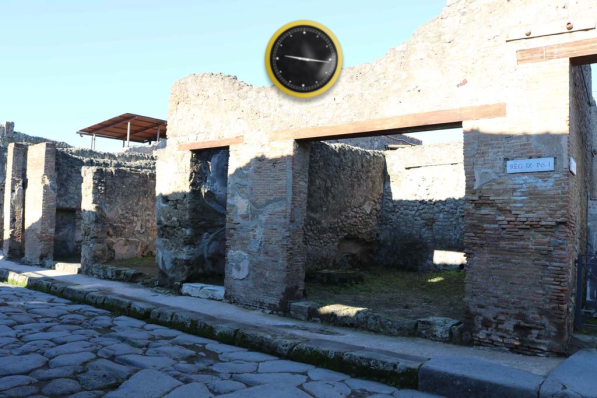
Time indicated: 9:16
